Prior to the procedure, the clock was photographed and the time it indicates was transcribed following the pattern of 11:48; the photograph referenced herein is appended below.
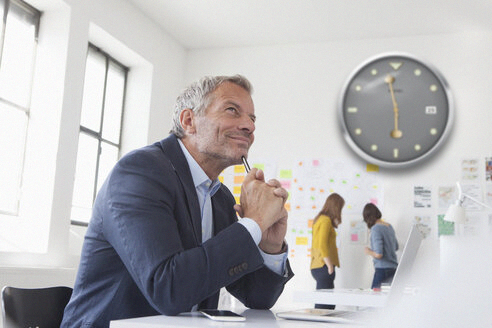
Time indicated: 5:58
